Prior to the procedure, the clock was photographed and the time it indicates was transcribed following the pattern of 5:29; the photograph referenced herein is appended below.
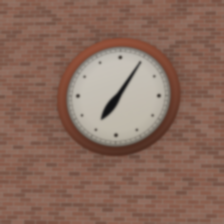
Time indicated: 7:05
